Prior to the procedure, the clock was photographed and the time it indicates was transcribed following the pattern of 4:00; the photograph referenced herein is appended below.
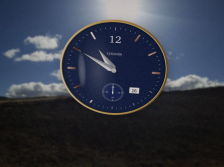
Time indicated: 10:50
